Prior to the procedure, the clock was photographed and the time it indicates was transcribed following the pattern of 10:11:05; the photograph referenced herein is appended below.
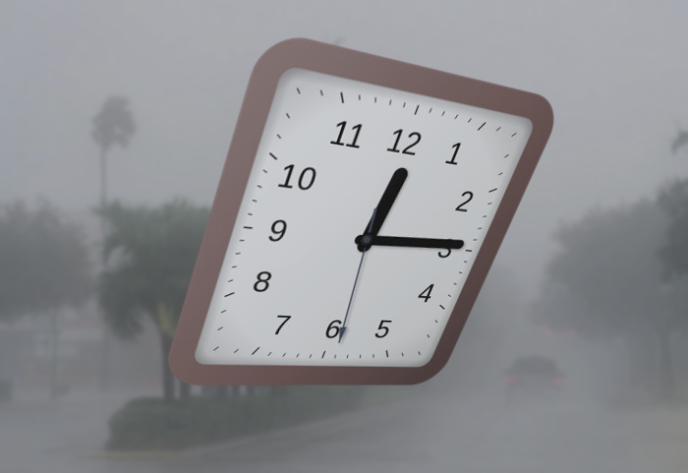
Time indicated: 12:14:29
